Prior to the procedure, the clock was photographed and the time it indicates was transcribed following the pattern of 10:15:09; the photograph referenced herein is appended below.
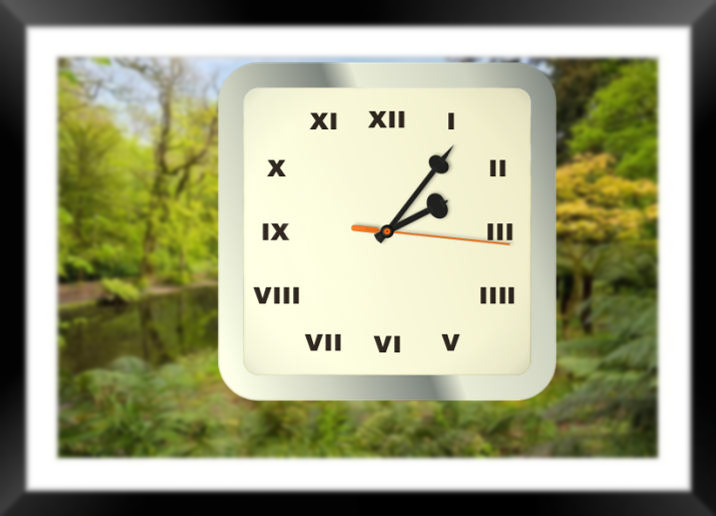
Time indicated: 2:06:16
